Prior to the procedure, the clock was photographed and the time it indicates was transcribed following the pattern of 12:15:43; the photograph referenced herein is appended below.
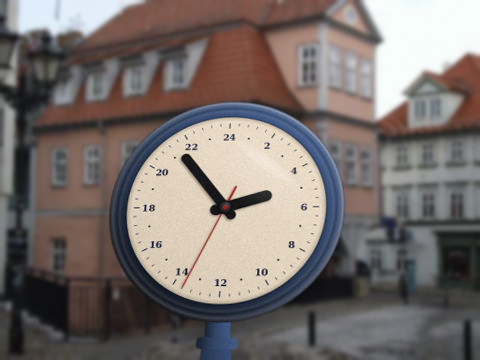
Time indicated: 4:53:34
